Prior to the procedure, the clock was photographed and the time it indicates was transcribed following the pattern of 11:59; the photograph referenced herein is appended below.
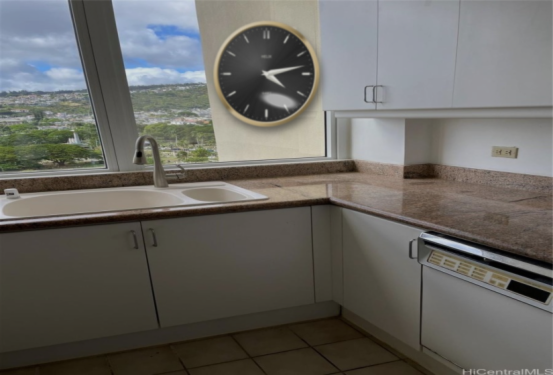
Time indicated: 4:13
